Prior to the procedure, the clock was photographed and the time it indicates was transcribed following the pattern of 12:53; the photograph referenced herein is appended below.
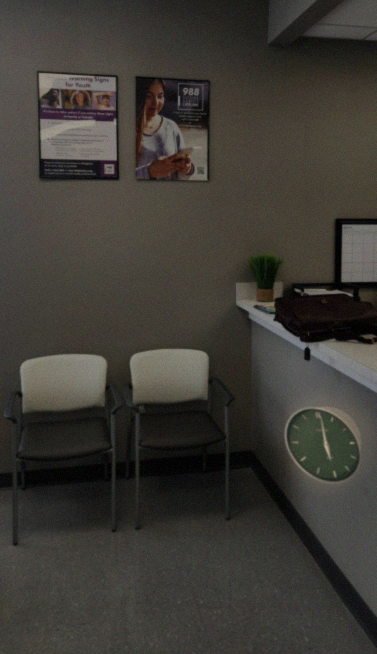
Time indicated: 6:01
